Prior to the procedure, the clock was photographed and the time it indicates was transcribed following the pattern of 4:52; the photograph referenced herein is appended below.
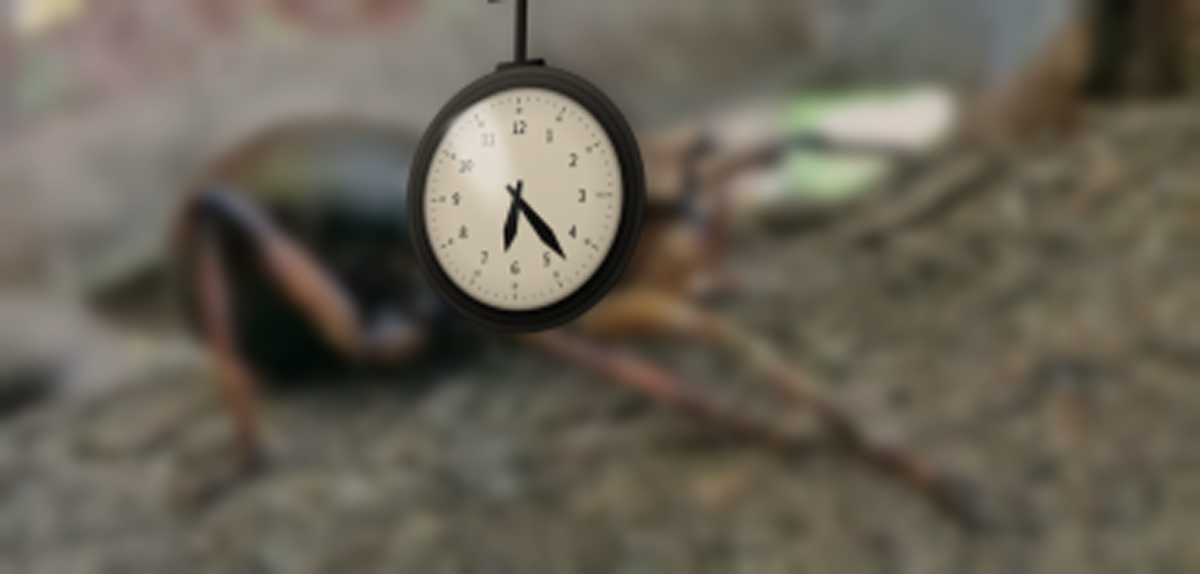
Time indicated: 6:23
